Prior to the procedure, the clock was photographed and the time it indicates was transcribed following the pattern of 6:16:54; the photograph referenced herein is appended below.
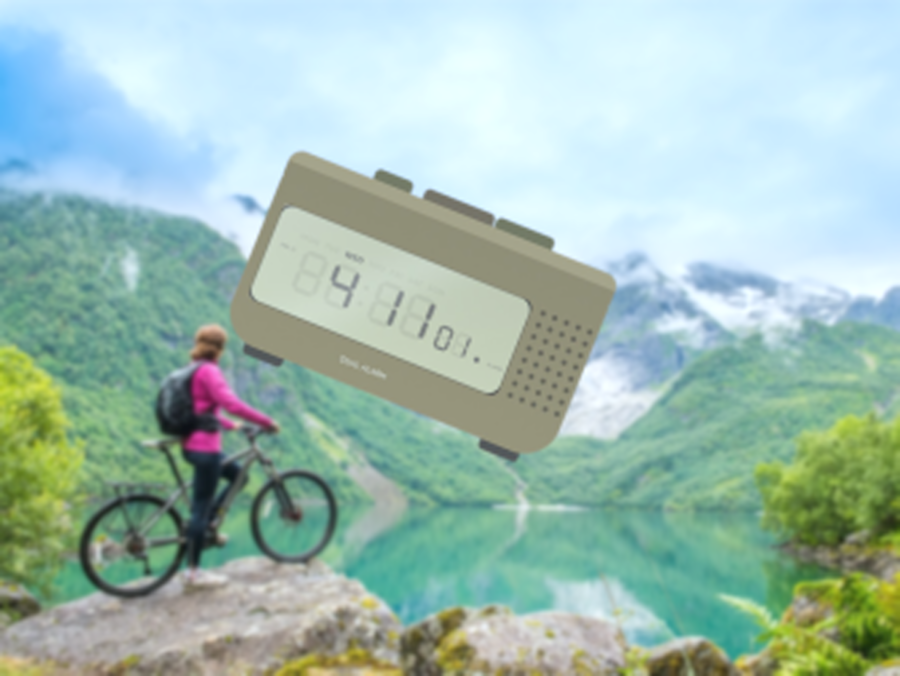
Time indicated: 4:11:01
